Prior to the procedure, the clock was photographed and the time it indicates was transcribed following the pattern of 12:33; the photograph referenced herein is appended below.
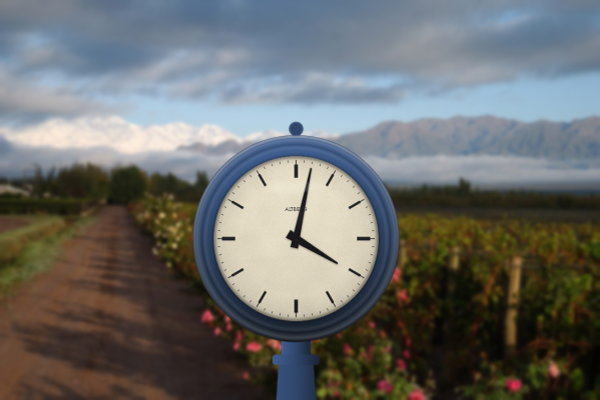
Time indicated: 4:02
